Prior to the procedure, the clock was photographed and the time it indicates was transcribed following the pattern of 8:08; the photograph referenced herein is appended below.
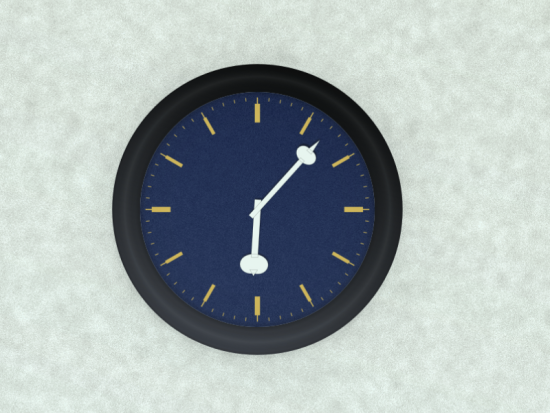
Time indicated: 6:07
